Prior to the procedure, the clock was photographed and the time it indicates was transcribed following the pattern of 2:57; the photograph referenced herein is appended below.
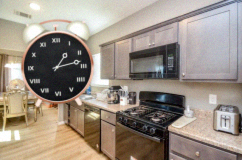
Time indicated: 1:13
